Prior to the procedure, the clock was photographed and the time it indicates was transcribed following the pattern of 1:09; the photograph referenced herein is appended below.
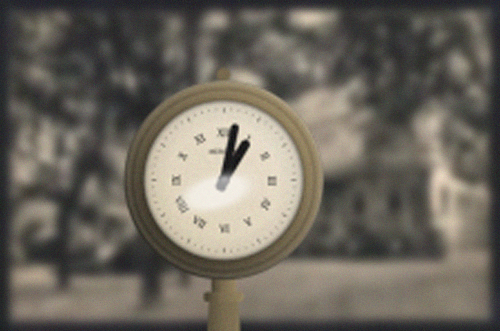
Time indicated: 1:02
